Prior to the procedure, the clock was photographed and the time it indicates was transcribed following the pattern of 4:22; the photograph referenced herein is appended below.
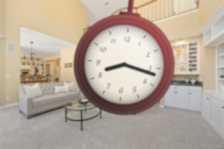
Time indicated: 8:17
